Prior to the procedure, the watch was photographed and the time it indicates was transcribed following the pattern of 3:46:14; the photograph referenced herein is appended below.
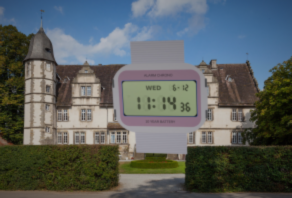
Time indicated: 11:14:36
